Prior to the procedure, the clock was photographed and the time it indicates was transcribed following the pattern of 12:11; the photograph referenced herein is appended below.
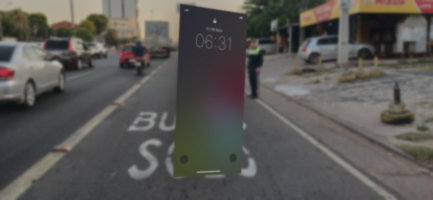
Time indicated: 6:31
